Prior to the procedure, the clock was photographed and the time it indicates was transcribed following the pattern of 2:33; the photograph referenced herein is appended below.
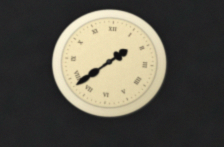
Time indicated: 1:38
